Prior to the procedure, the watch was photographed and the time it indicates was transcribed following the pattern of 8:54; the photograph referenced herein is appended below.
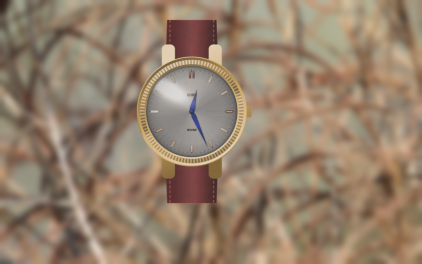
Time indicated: 12:26
